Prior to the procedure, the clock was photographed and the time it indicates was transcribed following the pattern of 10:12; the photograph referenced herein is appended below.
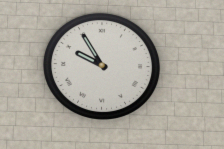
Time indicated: 9:55
